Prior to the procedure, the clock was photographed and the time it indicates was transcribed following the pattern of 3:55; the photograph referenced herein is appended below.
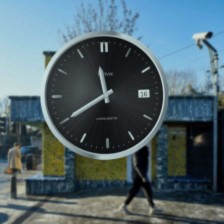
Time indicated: 11:40
